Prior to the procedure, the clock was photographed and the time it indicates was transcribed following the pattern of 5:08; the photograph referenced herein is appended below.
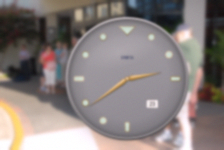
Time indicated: 2:39
